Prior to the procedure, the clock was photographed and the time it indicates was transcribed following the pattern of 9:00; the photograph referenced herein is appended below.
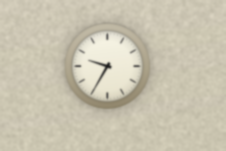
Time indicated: 9:35
